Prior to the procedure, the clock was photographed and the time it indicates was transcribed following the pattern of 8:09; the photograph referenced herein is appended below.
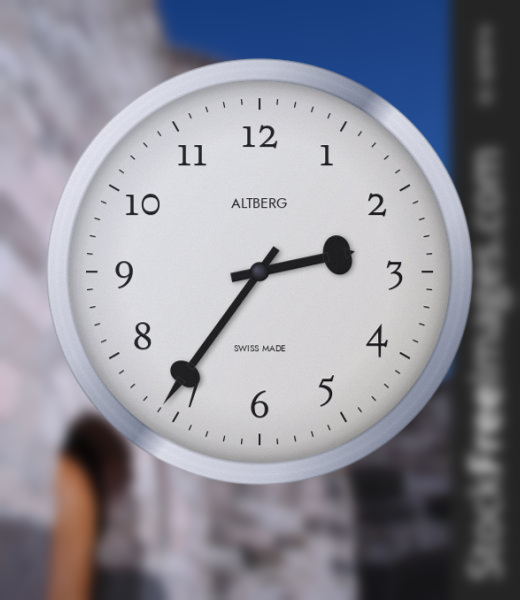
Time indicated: 2:36
